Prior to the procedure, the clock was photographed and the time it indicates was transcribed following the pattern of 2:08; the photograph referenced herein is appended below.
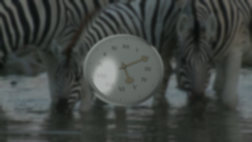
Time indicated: 5:10
